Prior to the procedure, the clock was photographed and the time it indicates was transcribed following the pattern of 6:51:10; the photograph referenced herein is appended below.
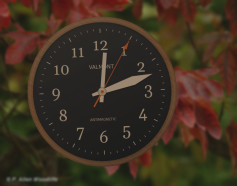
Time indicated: 12:12:05
